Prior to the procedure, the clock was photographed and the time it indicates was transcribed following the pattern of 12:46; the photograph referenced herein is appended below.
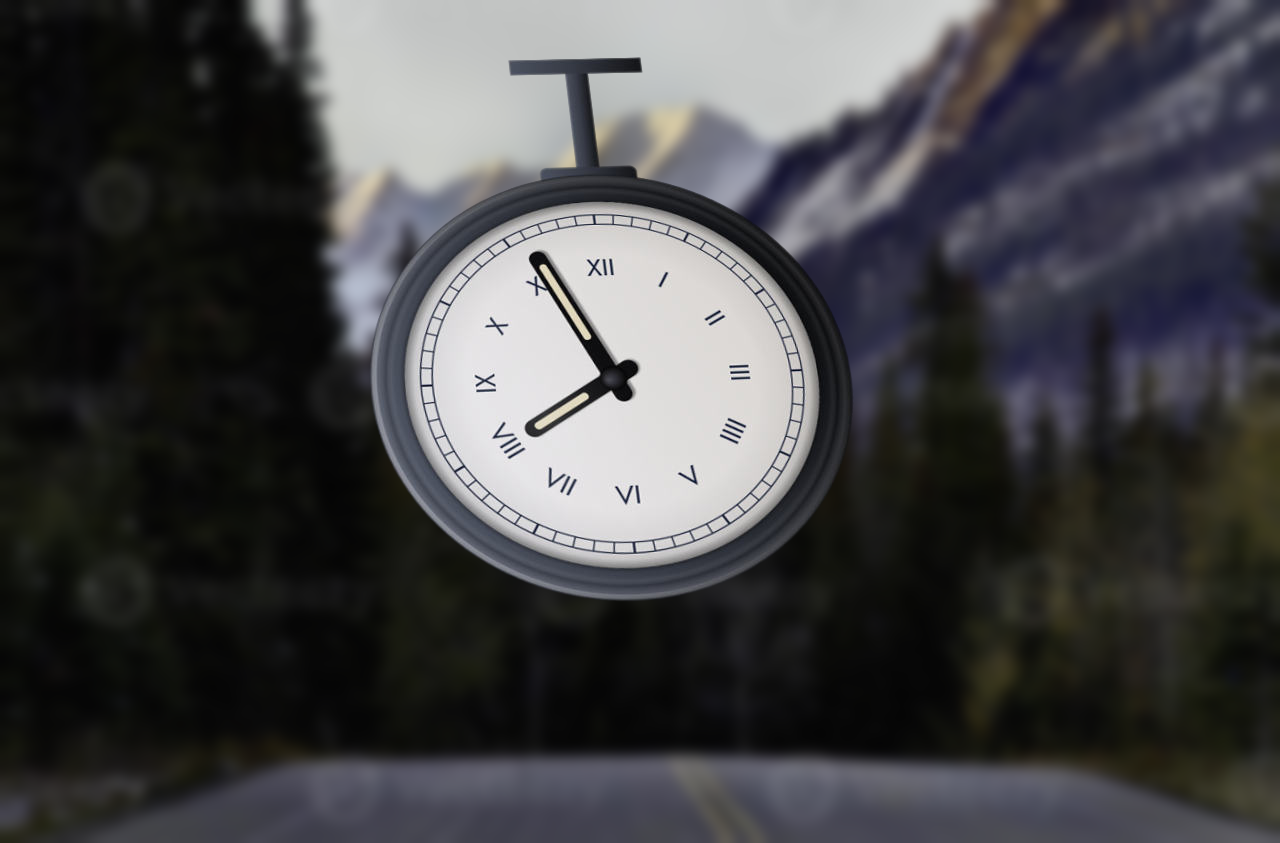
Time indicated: 7:56
